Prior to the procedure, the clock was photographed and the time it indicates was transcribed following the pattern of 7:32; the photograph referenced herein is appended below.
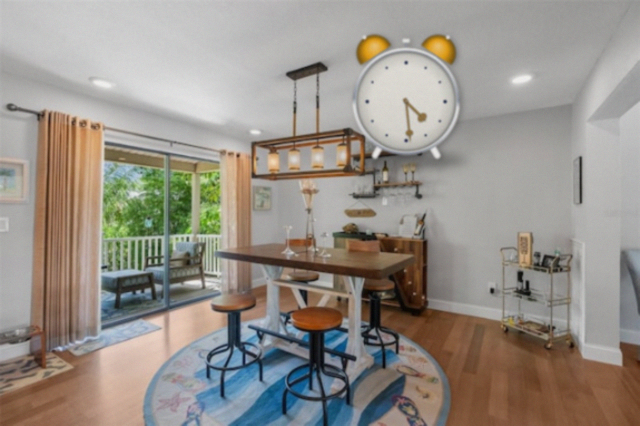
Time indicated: 4:29
